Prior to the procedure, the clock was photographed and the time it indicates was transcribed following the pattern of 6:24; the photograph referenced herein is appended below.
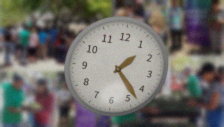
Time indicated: 1:23
